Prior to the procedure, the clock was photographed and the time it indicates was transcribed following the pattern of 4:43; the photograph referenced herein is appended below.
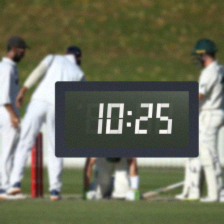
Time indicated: 10:25
